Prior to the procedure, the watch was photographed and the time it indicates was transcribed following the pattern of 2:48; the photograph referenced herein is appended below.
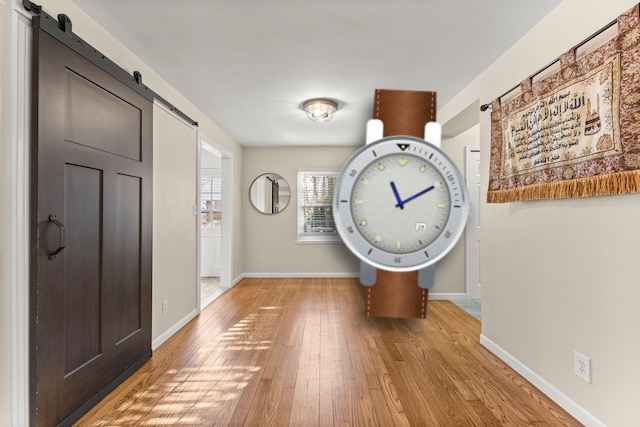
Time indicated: 11:10
